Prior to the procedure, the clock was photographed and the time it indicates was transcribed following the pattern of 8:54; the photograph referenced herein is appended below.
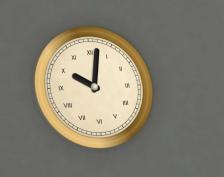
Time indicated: 10:02
